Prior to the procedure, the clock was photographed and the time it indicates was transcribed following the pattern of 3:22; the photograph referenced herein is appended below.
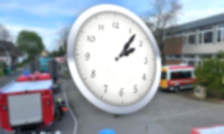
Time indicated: 2:07
